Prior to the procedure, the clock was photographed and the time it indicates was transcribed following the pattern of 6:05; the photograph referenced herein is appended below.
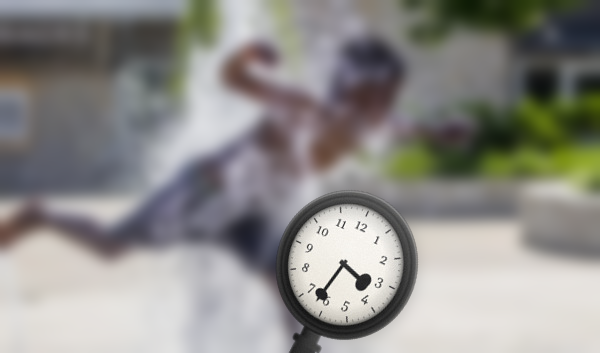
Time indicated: 3:32
